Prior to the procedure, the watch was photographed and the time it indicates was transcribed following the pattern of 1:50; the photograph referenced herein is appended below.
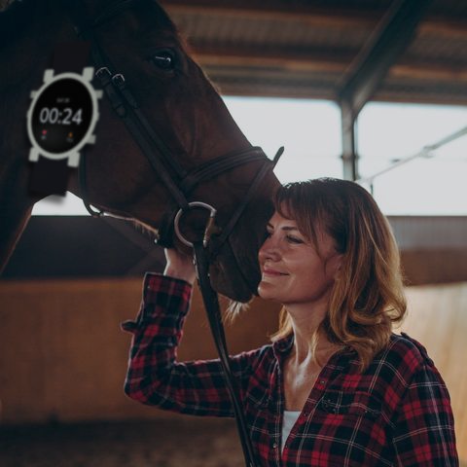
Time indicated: 0:24
